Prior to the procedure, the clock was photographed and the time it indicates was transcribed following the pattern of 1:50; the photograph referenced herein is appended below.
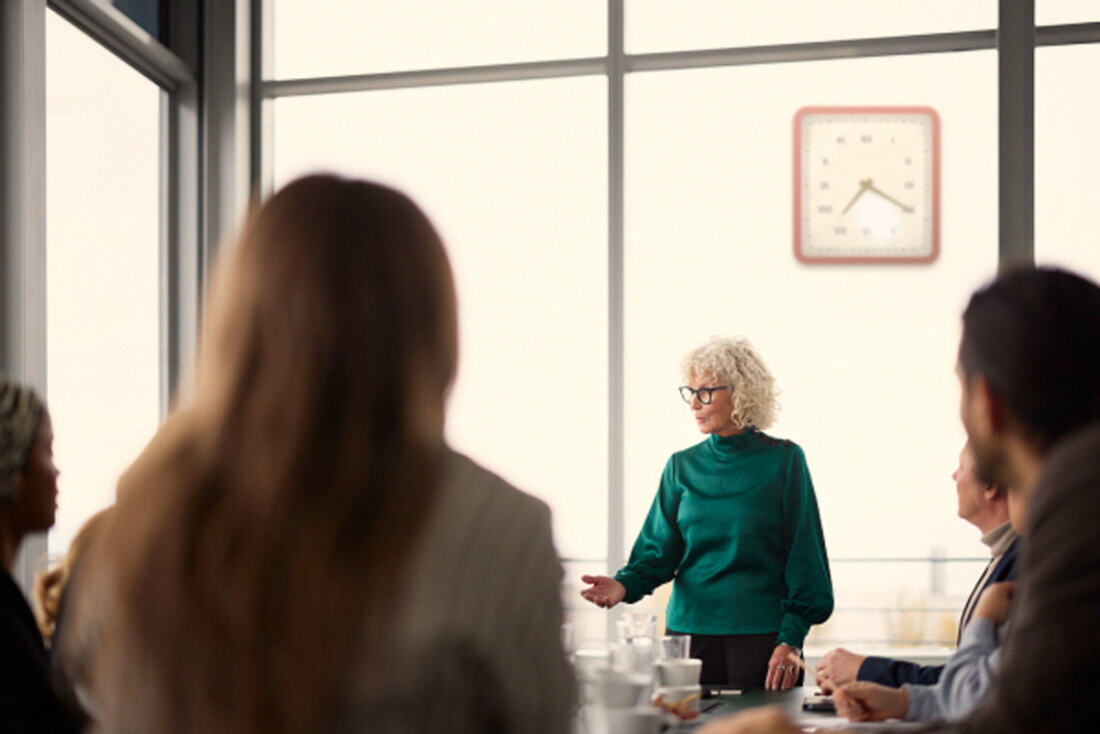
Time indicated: 7:20
